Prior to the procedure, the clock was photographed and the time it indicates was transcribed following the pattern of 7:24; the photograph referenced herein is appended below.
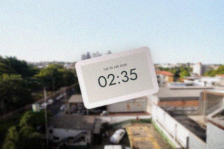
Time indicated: 2:35
